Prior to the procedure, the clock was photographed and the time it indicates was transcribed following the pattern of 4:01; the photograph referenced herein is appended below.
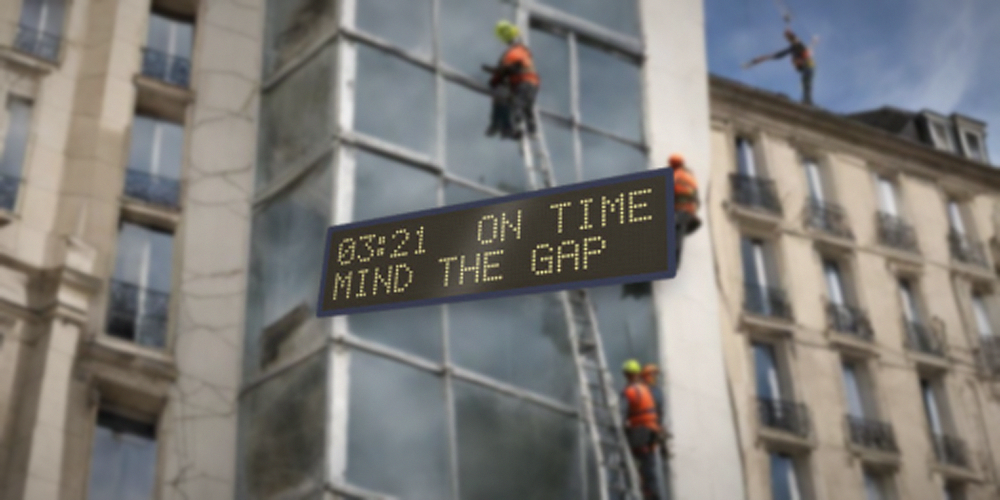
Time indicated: 3:21
